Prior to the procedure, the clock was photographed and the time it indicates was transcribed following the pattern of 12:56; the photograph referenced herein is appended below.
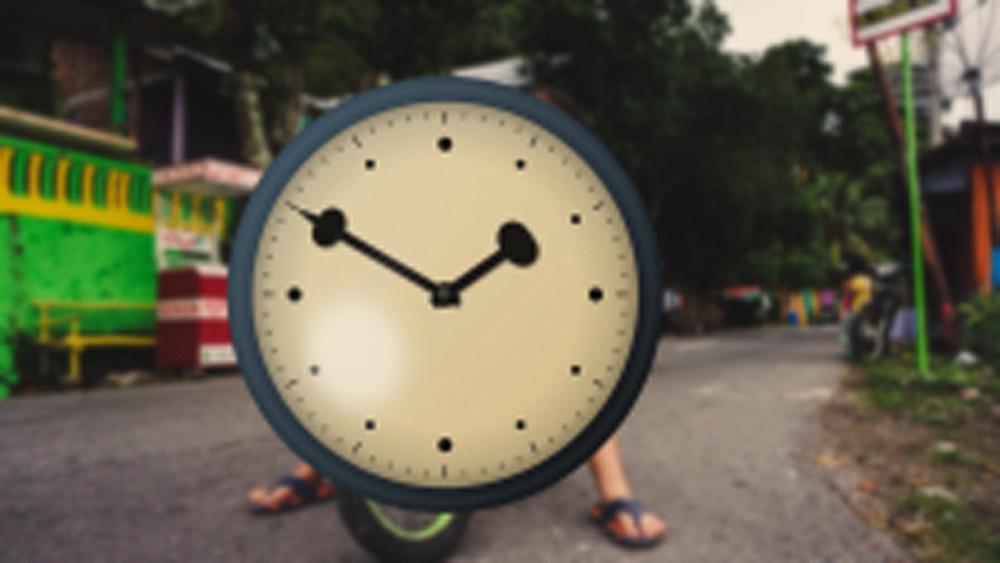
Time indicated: 1:50
